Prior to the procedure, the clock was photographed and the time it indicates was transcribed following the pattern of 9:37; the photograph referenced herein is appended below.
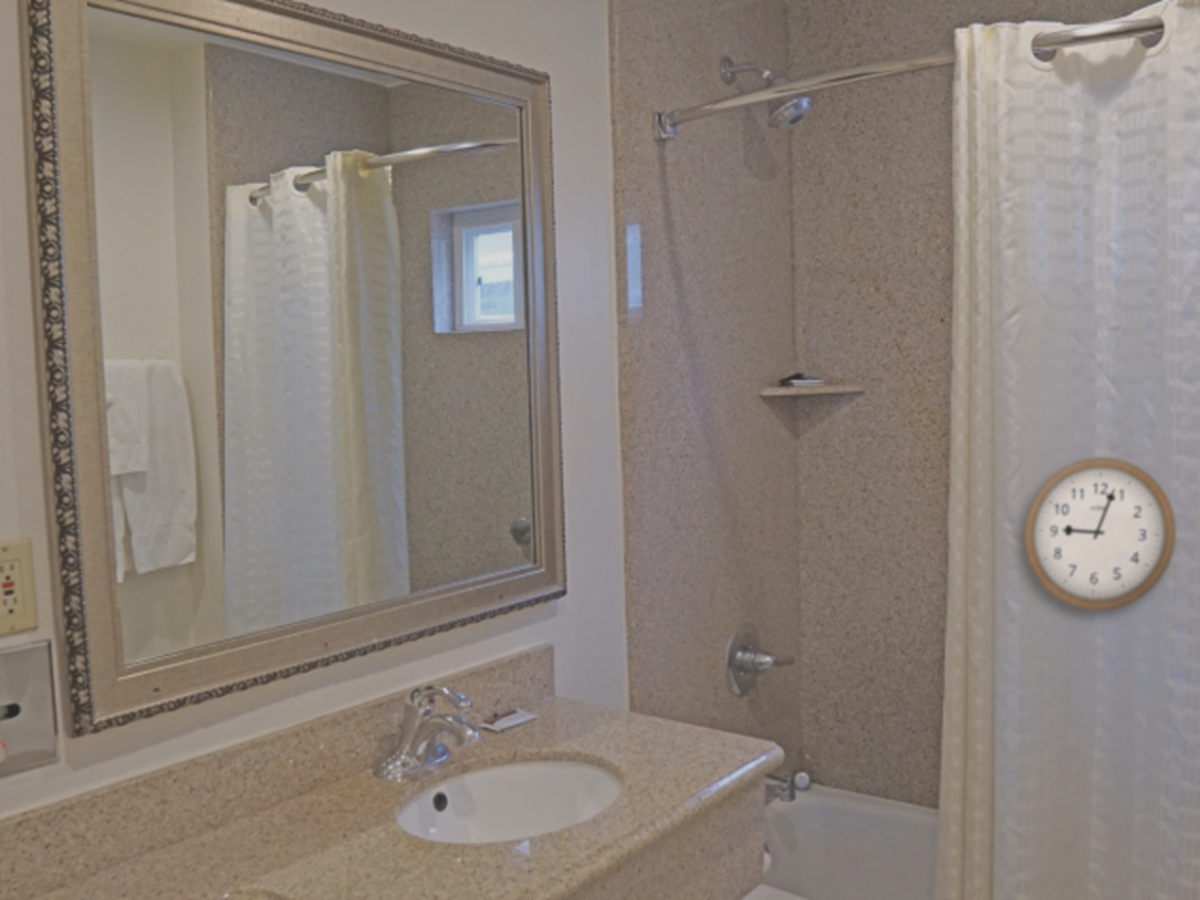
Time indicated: 9:03
